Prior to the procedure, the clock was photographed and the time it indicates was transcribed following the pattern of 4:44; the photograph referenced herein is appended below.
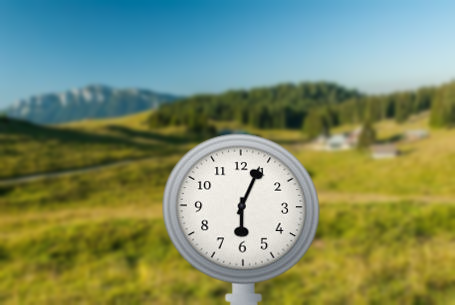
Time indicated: 6:04
